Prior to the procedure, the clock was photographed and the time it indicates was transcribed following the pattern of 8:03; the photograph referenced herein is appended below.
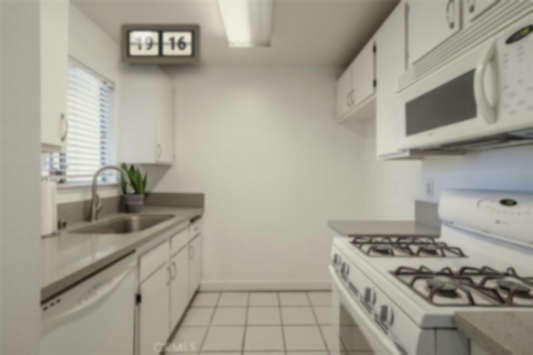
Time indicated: 19:16
